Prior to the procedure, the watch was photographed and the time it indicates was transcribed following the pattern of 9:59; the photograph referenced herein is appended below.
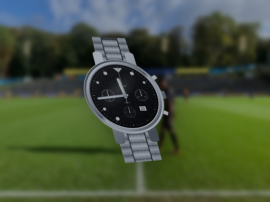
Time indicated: 11:44
